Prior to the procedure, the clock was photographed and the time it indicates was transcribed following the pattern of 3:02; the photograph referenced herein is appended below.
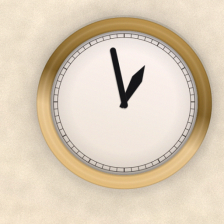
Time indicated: 12:58
